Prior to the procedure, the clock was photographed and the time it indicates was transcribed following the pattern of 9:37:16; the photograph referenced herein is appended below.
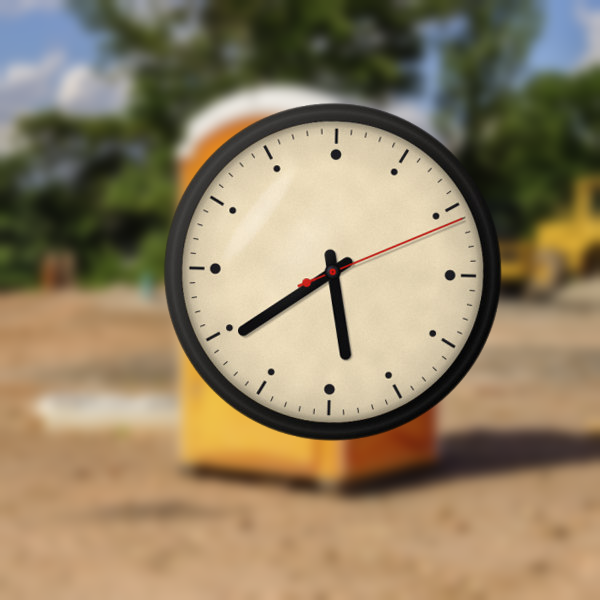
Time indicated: 5:39:11
